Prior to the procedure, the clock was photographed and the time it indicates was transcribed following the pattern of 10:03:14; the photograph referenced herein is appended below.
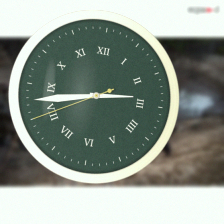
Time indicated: 2:42:40
